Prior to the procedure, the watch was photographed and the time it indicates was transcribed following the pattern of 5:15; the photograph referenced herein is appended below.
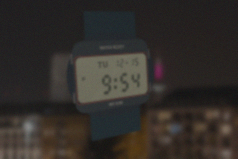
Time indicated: 9:54
